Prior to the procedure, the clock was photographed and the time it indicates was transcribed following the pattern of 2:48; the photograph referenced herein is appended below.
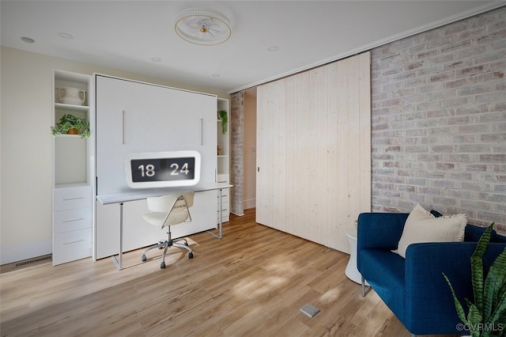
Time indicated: 18:24
